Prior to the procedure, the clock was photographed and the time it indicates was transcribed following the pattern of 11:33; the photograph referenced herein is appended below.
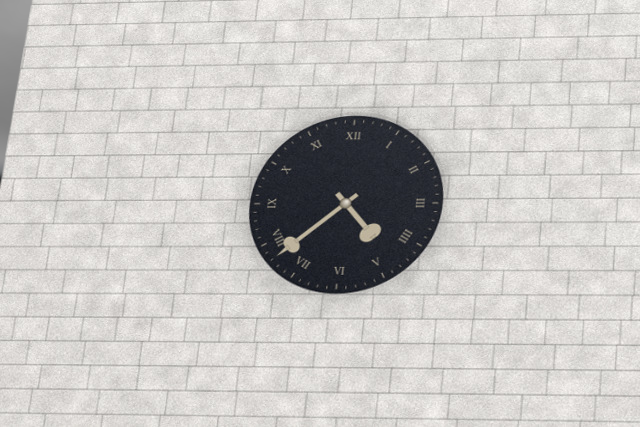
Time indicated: 4:38
